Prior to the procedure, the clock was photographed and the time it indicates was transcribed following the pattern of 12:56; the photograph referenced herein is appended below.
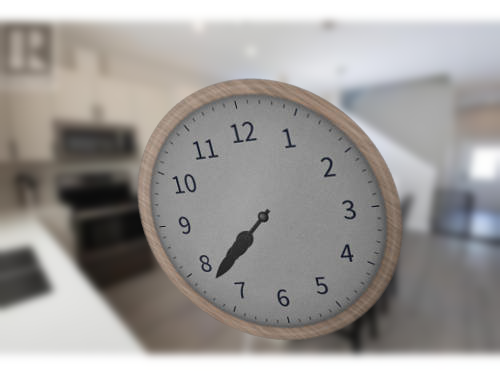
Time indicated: 7:38
